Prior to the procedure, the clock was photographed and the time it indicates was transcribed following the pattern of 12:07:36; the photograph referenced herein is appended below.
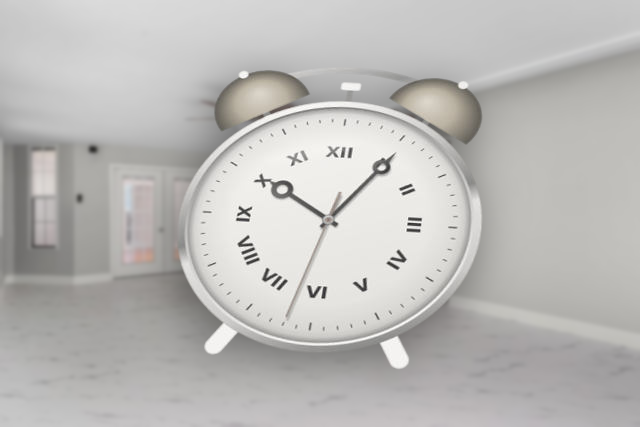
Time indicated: 10:05:32
